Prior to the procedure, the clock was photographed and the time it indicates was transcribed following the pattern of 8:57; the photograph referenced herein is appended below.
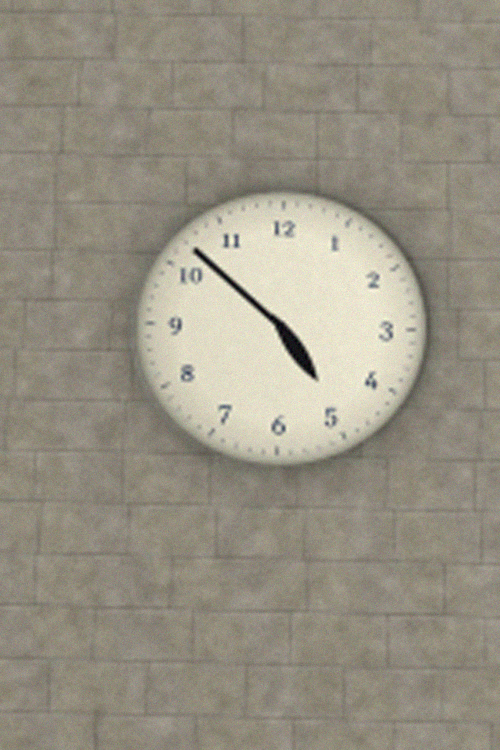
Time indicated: 4:52
